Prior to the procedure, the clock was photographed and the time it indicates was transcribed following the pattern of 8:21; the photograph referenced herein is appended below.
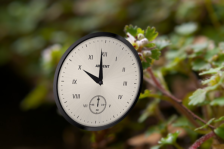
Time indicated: 9:59
